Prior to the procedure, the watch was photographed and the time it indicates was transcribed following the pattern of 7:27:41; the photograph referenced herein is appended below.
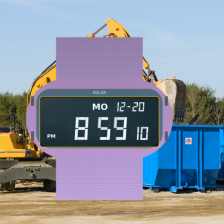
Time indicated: 8:59:10
